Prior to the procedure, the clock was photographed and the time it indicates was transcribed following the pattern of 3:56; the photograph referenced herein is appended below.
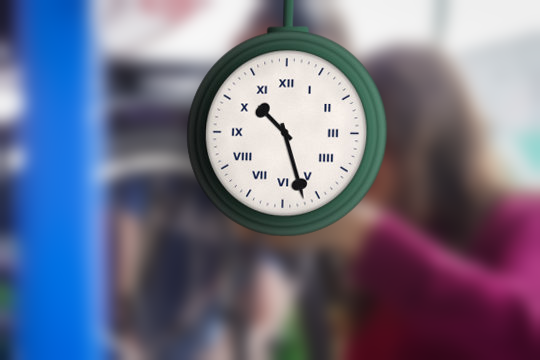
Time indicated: 10:27
